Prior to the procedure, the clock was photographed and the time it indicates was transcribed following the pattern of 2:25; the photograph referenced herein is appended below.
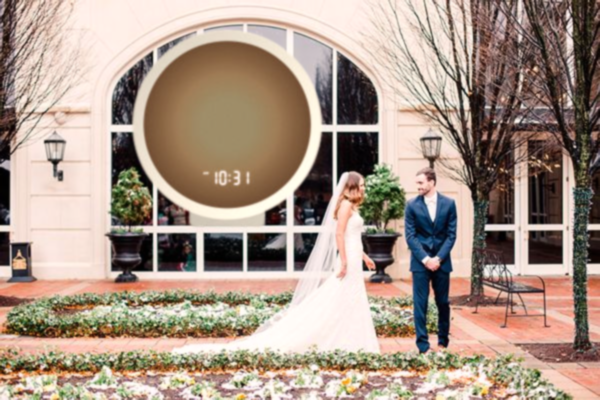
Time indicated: 10:31
